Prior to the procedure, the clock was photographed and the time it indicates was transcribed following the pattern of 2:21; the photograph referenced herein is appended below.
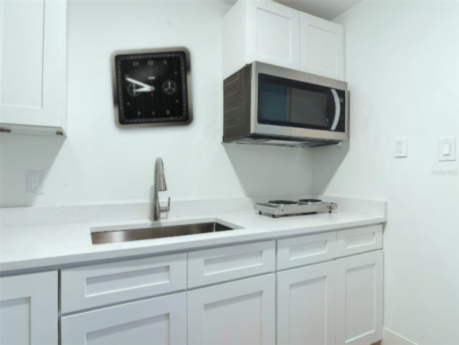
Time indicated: 8:49
